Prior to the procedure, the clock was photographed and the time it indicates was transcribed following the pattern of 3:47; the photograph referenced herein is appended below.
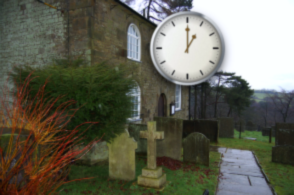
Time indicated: 1:00
